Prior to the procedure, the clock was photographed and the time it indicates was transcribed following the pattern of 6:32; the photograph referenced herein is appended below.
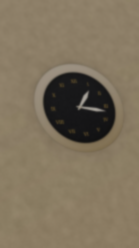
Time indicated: 1:17
